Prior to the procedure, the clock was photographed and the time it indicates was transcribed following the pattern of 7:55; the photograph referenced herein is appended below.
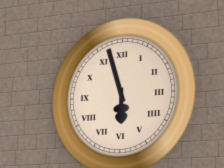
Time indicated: 5:57
